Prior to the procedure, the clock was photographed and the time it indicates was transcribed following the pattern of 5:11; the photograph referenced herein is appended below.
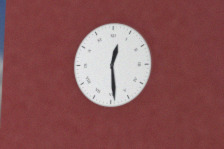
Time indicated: 12:29
